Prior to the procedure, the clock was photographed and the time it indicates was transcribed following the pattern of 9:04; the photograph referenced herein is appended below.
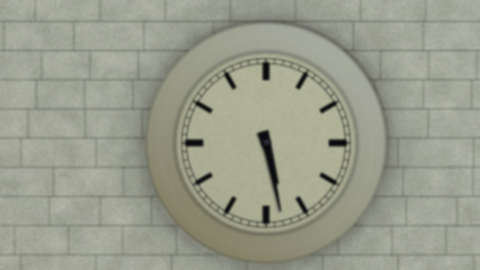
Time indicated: 5:28
